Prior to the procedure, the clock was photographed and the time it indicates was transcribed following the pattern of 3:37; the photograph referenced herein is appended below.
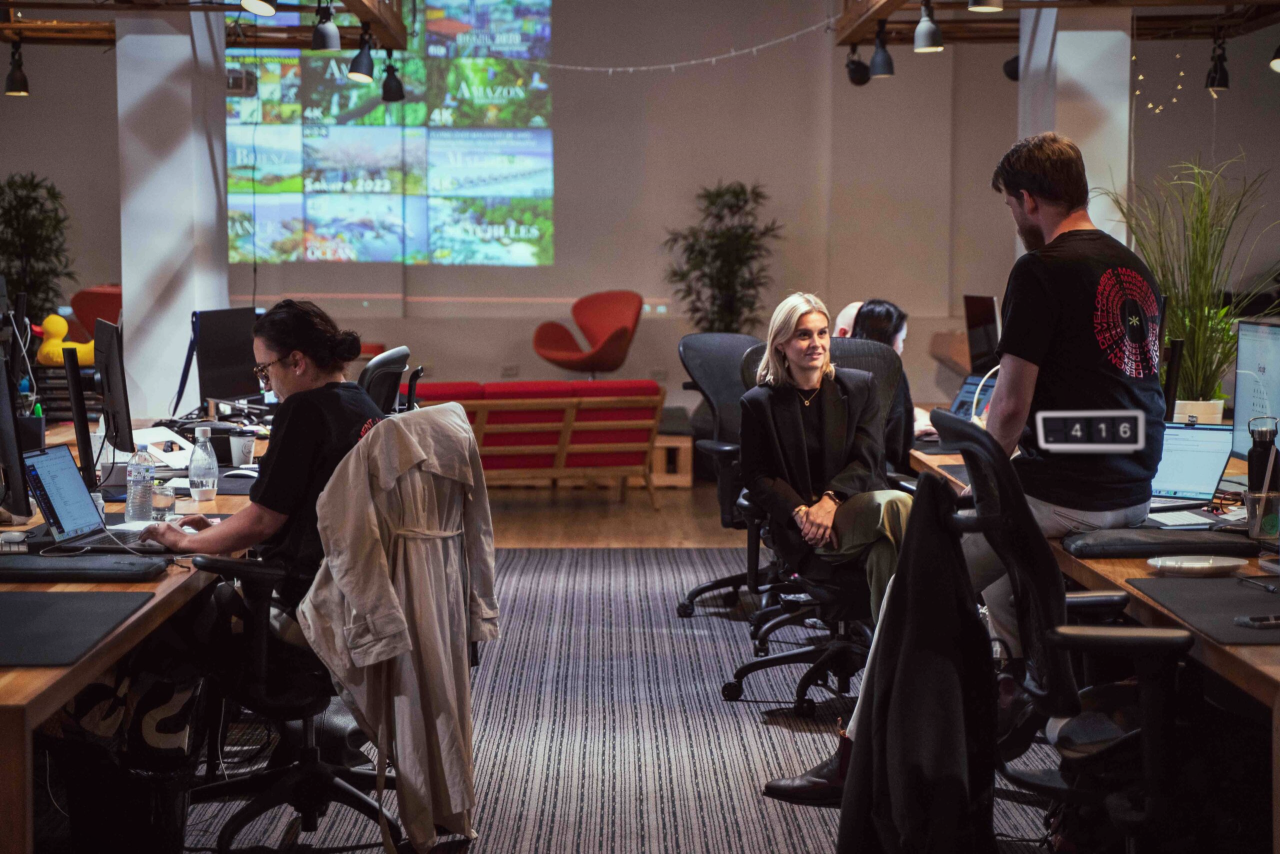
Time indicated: 4:16
